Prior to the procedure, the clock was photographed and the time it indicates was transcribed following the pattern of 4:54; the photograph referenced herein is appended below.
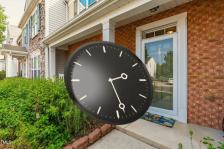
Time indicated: 2:28
